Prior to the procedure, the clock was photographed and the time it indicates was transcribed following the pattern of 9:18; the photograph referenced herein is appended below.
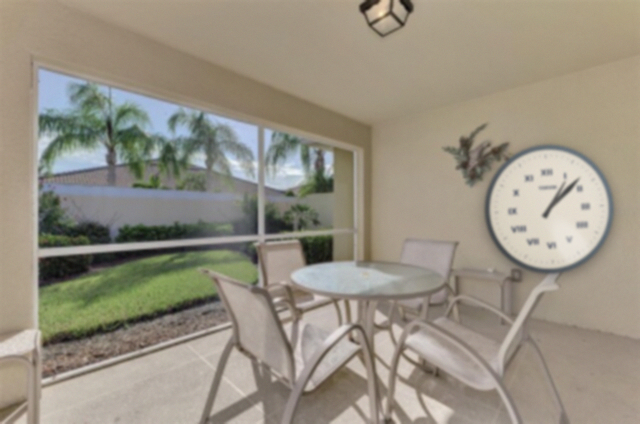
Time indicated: 1:08
